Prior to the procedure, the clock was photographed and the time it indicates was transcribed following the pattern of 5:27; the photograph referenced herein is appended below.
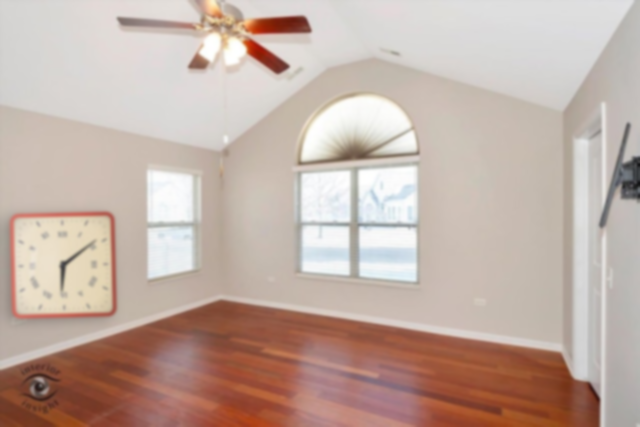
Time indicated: 6:09
